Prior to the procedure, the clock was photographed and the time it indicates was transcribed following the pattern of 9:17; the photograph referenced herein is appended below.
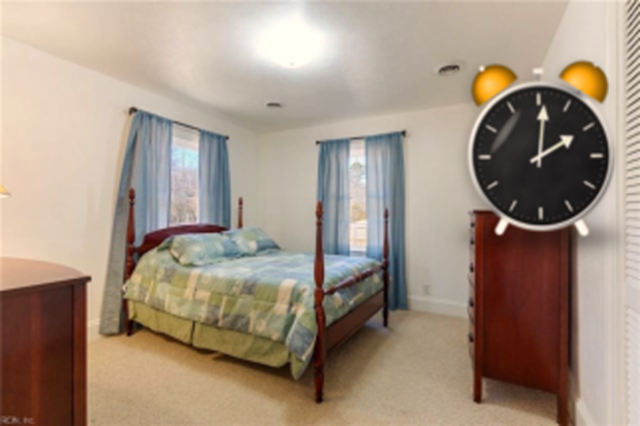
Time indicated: 2:01
